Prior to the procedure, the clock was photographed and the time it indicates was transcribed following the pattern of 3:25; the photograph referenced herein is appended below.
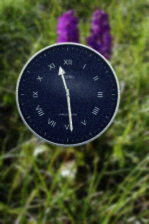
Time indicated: 11:29
